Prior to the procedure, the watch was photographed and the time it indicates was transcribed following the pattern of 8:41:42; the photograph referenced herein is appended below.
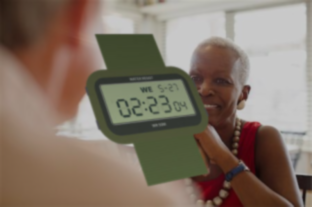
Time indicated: 2:23:04
